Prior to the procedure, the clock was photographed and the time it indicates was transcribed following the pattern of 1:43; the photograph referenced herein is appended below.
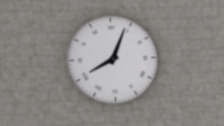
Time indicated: 8:04
